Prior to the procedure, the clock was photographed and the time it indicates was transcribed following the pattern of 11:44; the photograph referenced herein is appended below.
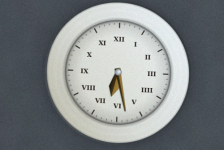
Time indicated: 6:28
